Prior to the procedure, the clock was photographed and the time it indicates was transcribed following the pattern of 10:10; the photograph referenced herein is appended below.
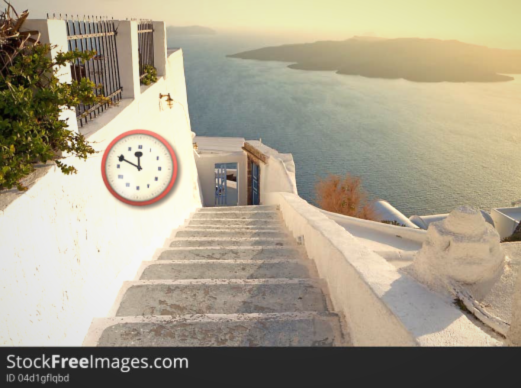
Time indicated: 11:49
